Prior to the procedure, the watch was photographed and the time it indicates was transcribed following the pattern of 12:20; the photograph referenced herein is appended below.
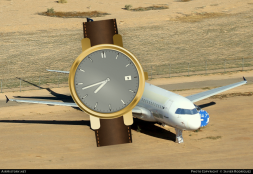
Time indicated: 7:43
